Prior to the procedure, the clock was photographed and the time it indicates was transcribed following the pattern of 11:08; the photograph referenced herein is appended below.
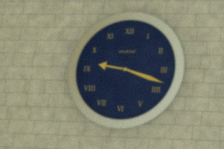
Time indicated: 9:18
